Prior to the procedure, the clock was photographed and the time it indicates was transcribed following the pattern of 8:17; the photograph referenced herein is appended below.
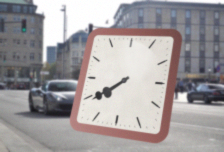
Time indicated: 7:39
